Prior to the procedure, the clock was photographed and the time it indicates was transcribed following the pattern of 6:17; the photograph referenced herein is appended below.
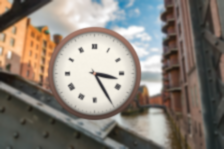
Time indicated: 3:25
